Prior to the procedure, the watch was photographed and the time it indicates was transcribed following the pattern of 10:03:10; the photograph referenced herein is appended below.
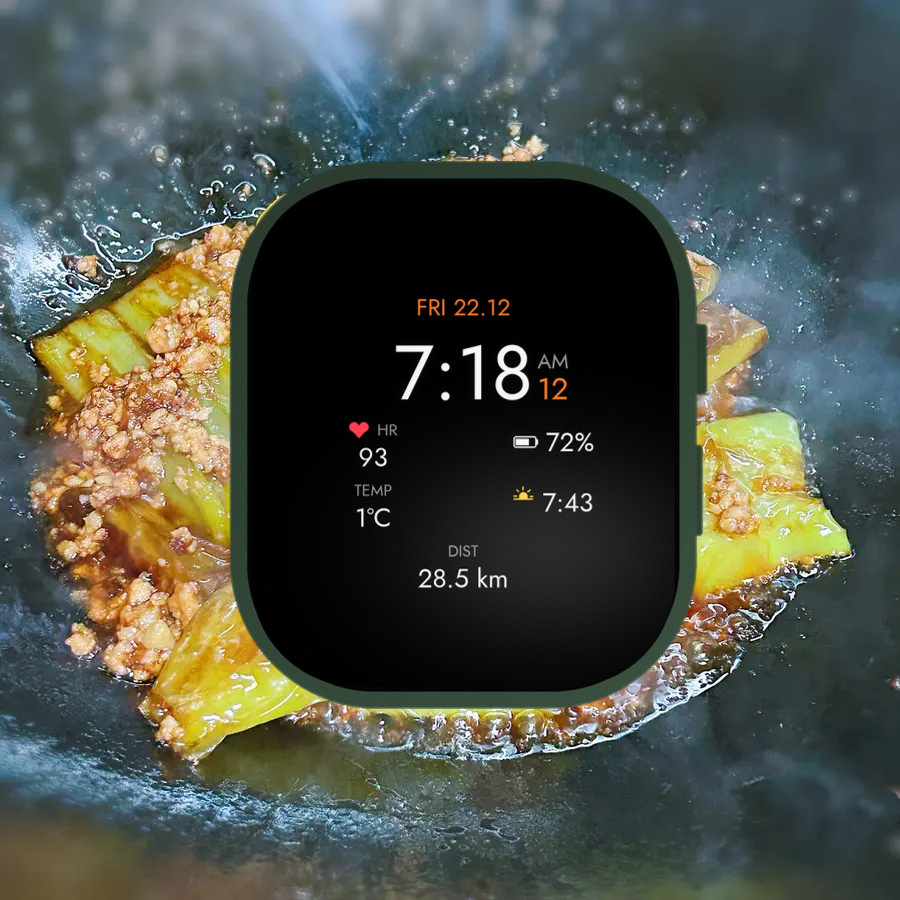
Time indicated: 7:18:12
